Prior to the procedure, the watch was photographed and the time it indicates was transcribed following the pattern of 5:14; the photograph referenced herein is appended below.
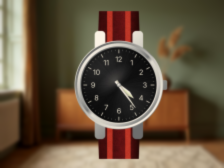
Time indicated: 4:24
